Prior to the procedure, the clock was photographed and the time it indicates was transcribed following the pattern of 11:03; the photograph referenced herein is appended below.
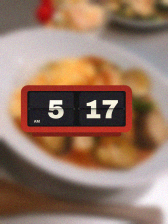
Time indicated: 5:17
